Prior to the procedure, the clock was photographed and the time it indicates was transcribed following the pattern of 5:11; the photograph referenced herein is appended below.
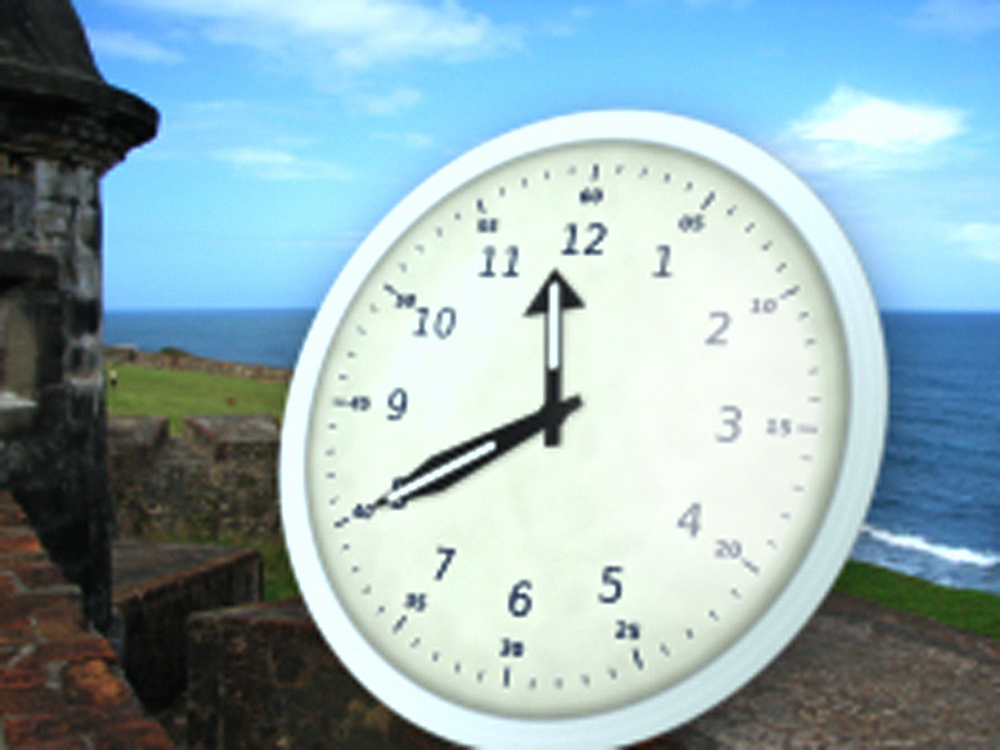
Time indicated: 11:40
